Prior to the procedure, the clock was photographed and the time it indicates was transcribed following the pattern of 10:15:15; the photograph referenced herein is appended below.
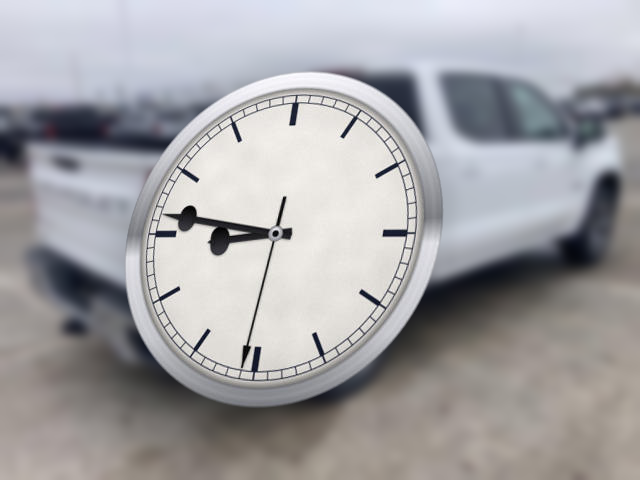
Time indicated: 8:46:31
